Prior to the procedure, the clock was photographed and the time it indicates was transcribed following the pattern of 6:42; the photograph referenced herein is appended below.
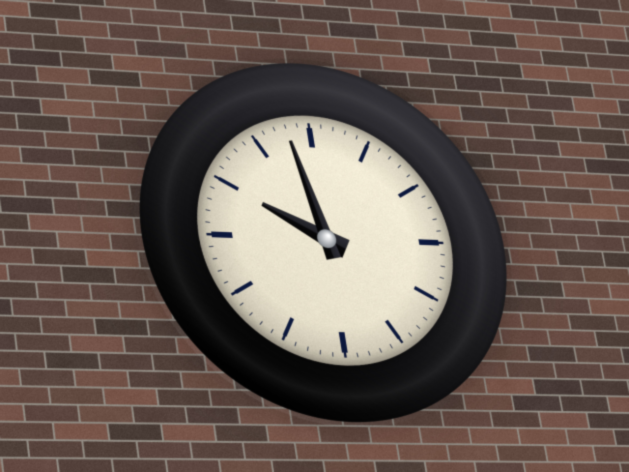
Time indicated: 9:58
